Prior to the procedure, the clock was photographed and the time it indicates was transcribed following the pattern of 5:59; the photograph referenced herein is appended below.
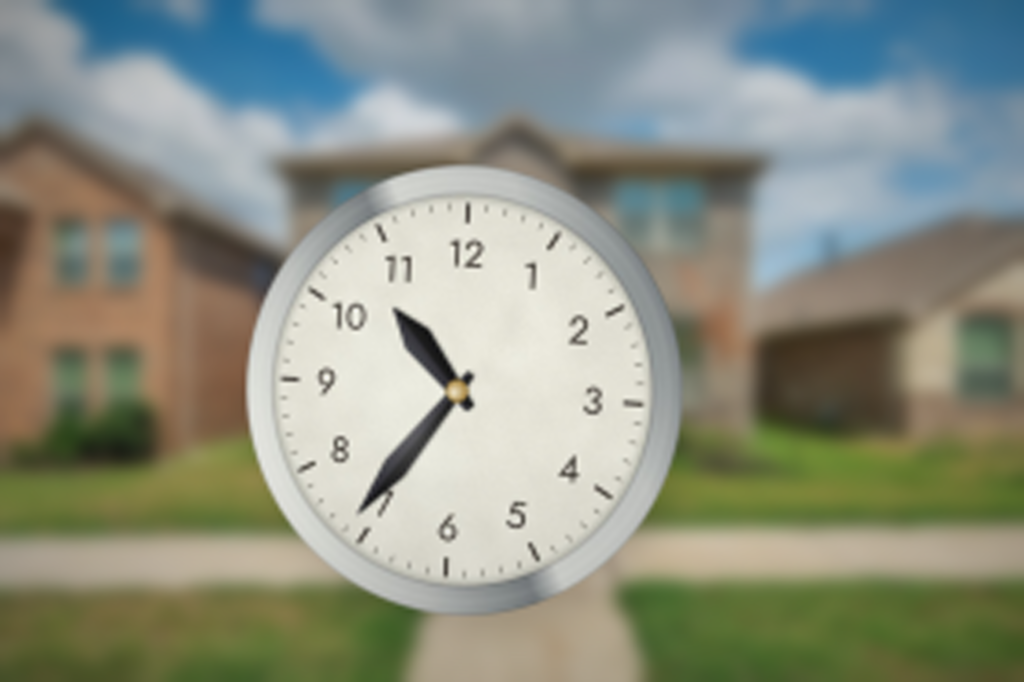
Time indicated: 10:36
